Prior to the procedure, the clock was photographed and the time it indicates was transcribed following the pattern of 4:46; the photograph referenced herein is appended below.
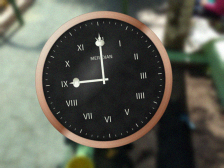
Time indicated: 9:00
